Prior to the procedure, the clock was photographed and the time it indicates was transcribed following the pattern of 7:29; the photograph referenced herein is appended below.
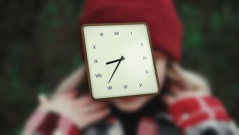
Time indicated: 8:36
